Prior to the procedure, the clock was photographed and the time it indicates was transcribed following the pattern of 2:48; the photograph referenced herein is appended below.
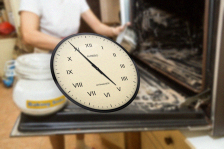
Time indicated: 4:55
